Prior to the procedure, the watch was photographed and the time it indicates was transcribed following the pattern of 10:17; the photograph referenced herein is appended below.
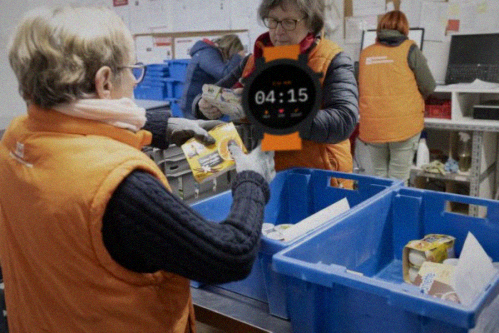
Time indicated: 4:15
